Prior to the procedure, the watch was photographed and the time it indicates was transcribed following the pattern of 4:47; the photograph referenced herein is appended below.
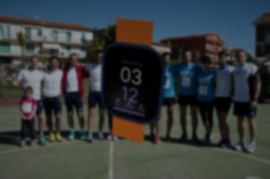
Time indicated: 3:12
